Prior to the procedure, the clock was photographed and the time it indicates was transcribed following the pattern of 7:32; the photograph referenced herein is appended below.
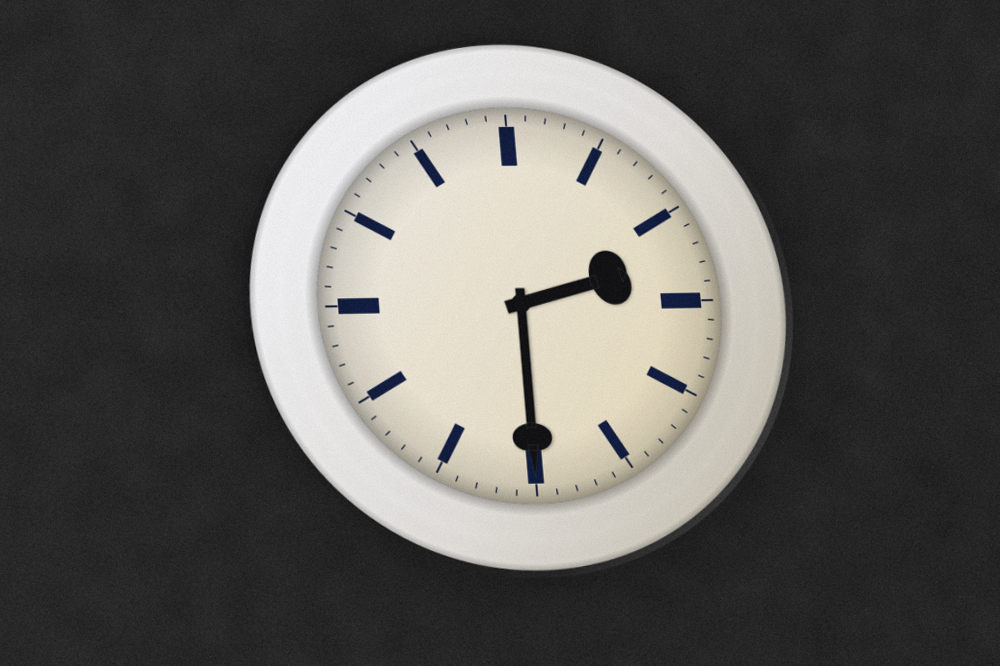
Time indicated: 2:30
